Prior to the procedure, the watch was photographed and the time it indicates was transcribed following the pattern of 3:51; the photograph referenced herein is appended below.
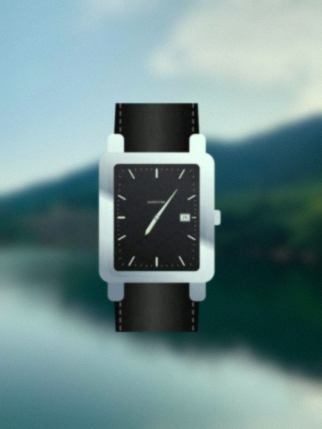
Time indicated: 7:06
